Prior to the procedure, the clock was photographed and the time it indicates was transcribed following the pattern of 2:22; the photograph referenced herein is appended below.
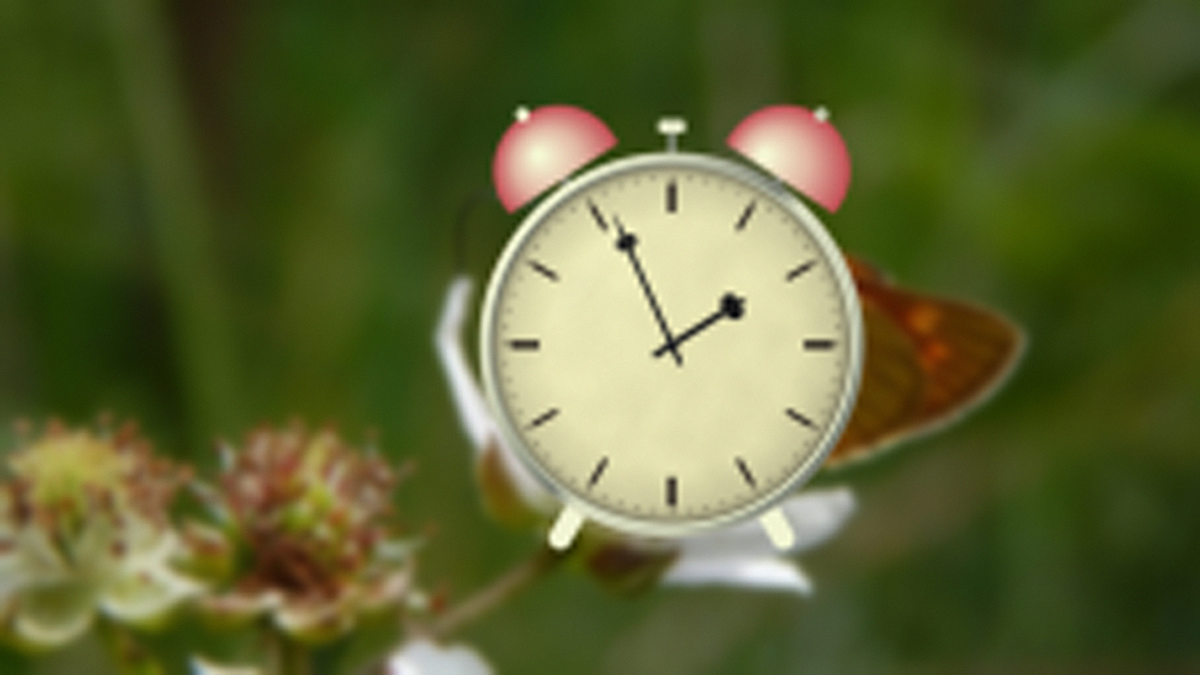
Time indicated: 1:56
